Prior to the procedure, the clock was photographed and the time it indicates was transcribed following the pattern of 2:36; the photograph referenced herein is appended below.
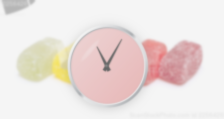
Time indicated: 11:05
